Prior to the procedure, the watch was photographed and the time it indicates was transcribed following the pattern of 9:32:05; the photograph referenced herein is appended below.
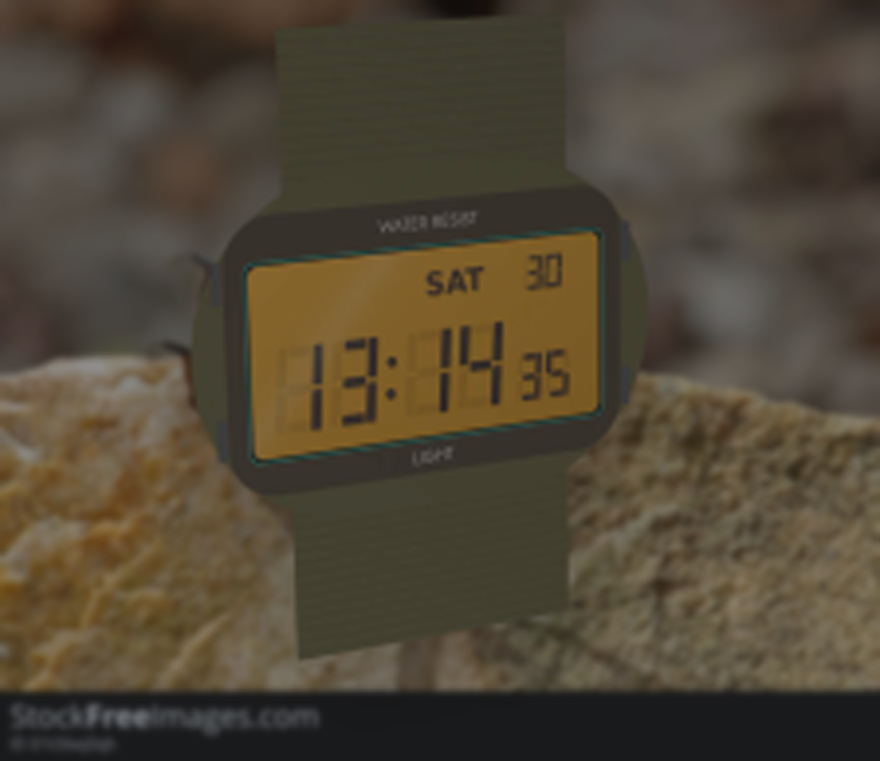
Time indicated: 13:14:35
